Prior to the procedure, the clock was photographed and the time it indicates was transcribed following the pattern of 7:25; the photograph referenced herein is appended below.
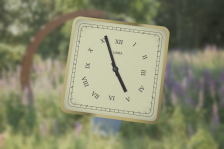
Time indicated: 4:56
